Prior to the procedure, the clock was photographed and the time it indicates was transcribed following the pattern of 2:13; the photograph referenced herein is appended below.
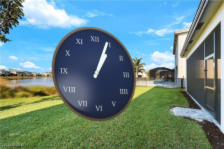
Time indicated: 1:04
